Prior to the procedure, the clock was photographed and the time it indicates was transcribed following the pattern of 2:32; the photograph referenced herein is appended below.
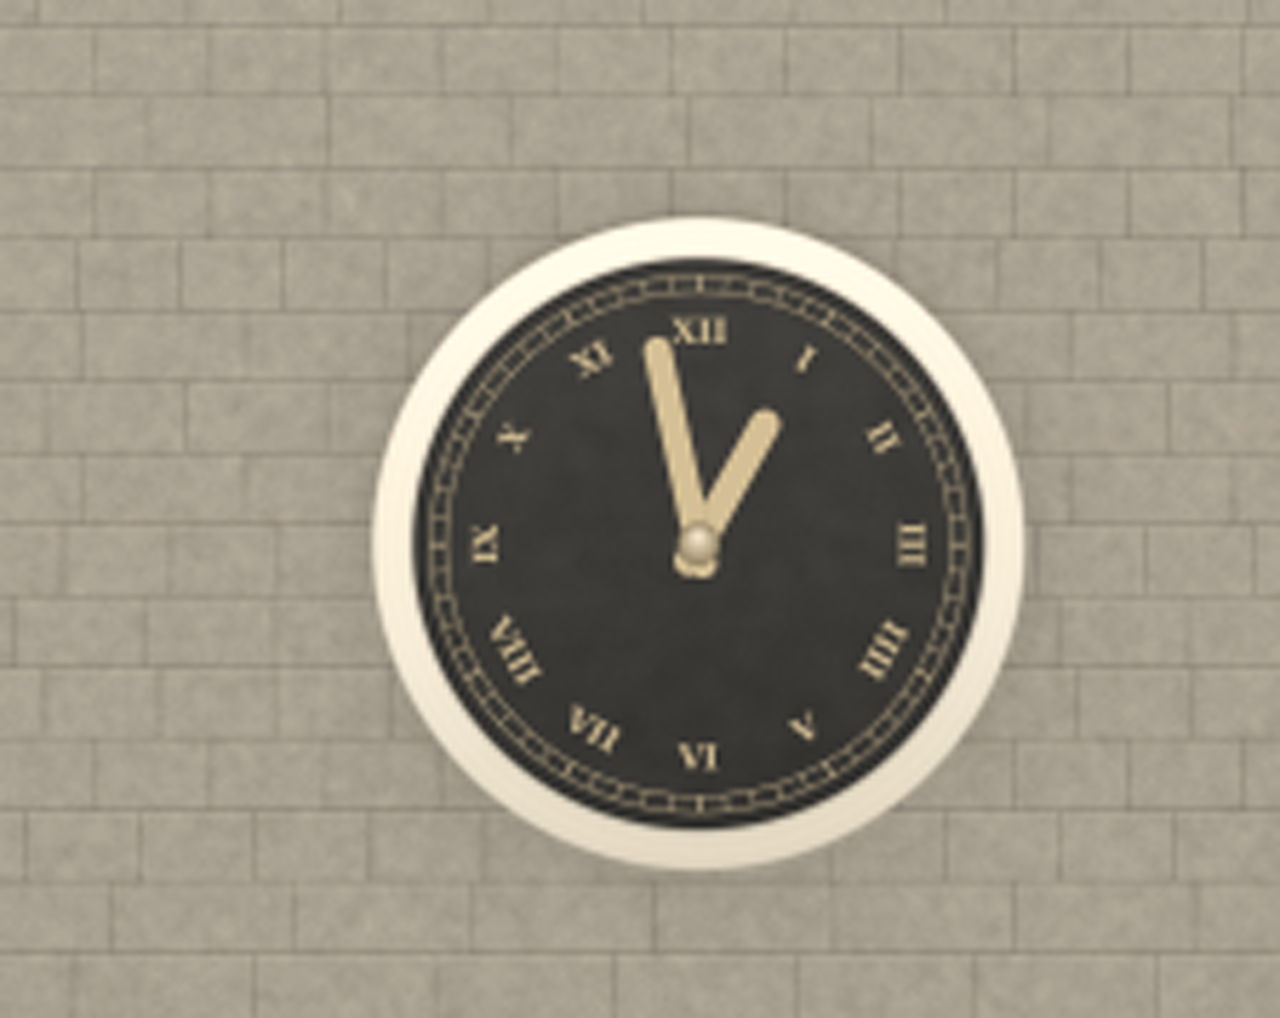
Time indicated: 12:58
